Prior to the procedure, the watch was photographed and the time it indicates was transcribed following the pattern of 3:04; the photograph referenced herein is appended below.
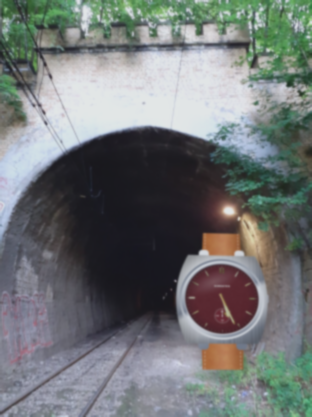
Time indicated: 5:26
